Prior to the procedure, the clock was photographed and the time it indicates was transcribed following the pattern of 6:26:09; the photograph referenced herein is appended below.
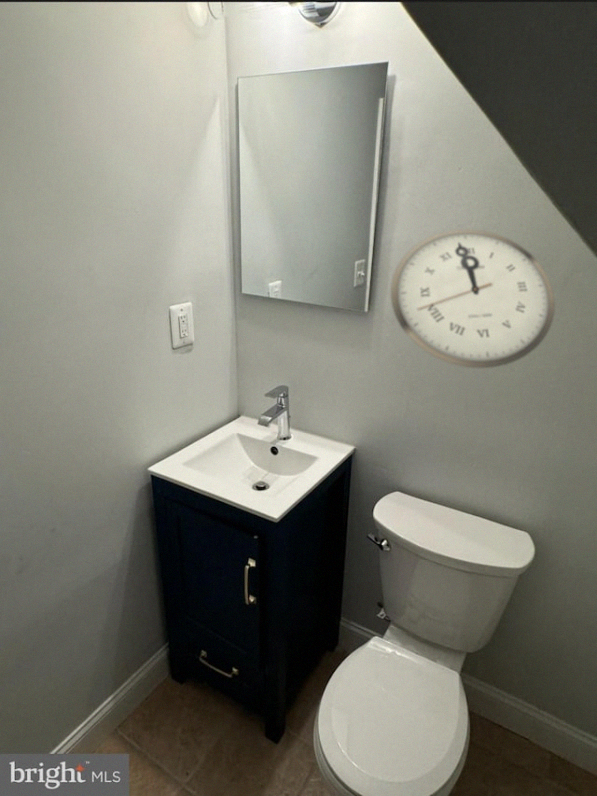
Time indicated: 11:58:42
